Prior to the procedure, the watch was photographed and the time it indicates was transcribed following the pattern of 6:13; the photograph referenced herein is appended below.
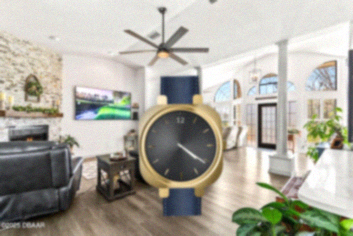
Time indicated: 4:21
